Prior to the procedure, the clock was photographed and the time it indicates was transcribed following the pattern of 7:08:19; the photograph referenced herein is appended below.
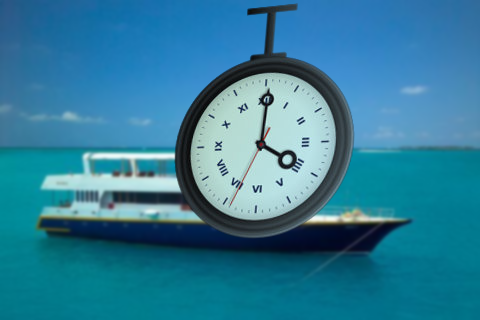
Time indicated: 4:00:34
